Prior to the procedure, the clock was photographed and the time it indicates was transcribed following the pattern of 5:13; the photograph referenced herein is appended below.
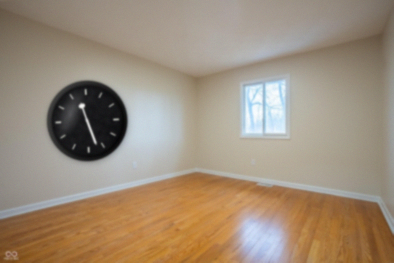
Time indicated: 11:27
